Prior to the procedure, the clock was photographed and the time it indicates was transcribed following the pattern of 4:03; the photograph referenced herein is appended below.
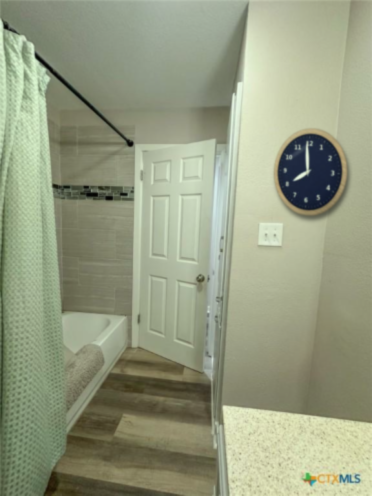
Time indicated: 7:59
